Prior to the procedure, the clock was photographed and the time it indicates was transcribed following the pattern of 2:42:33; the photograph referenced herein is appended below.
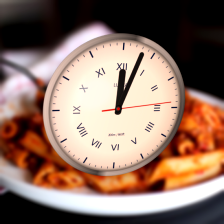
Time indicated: 12:03:14
